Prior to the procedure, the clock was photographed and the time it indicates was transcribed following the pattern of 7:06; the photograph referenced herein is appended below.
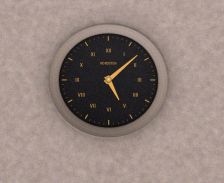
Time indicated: 5:08
